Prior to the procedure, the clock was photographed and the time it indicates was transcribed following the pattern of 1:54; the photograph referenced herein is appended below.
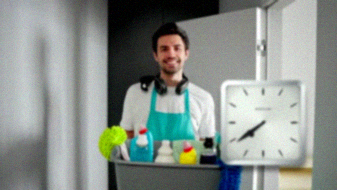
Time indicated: 7:39
